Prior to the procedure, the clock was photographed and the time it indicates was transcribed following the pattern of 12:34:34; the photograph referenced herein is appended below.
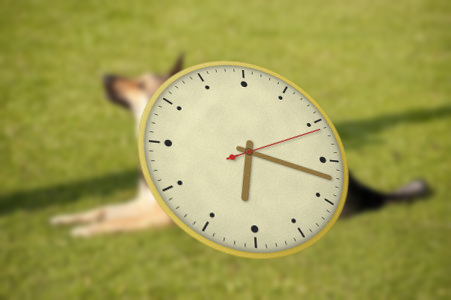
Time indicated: 6:17:11
